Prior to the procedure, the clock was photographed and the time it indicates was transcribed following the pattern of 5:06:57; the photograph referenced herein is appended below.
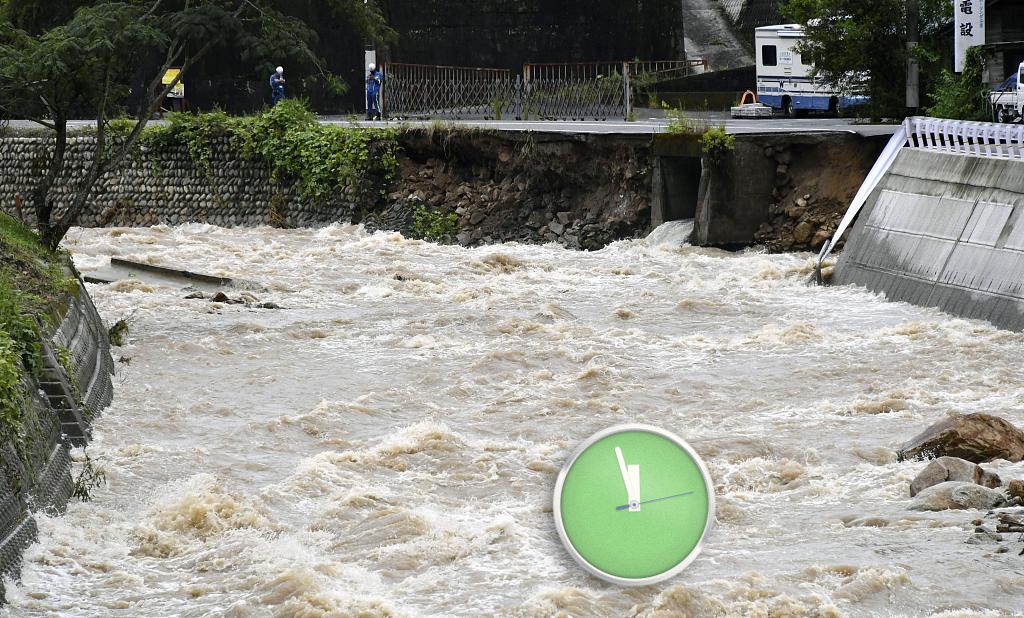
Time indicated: 11:57:13
